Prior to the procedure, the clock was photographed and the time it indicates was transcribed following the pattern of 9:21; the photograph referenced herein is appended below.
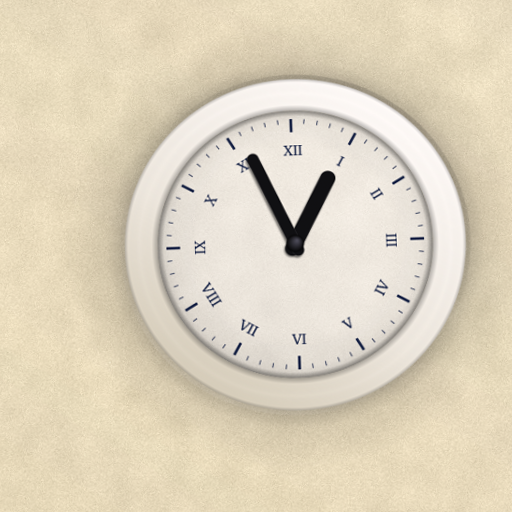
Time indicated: 12:56
